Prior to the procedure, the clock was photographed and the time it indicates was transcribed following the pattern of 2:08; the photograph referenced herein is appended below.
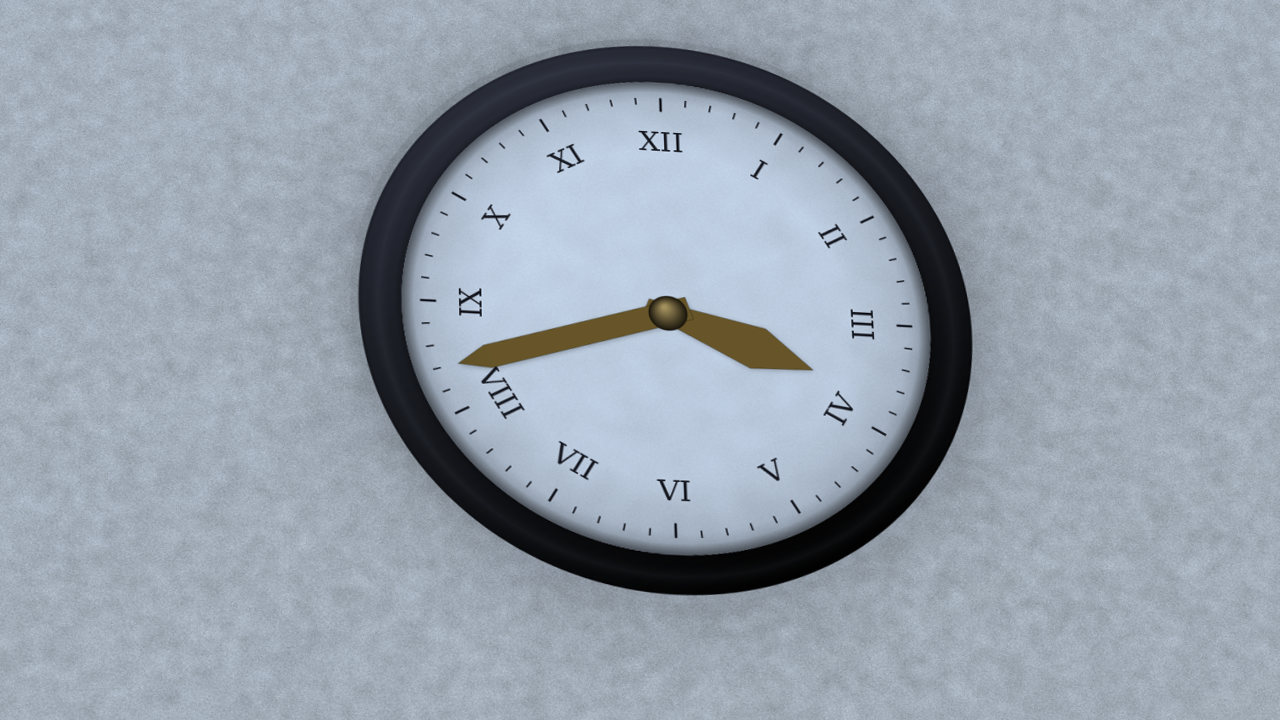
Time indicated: 3:42
